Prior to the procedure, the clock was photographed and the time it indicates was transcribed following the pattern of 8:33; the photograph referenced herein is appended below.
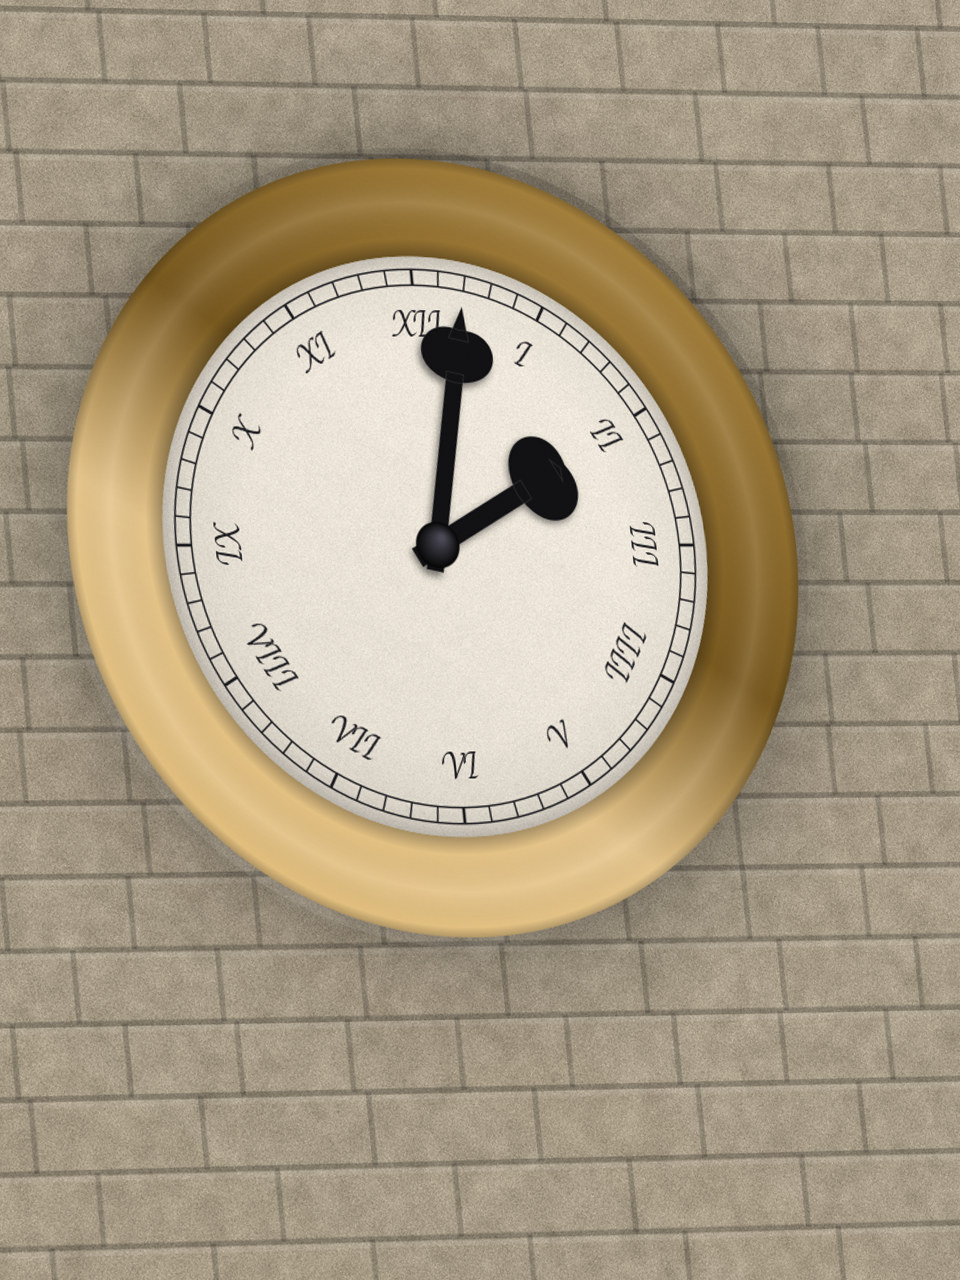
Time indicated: 2:02
